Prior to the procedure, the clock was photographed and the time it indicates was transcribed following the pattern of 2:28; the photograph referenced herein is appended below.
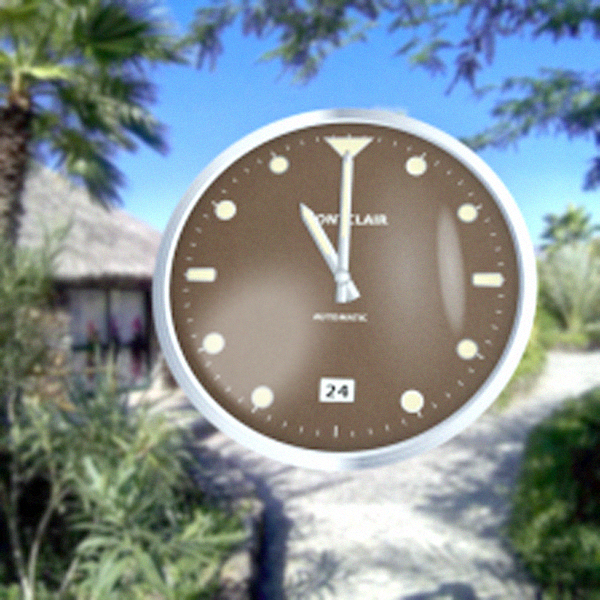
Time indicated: 11:00
